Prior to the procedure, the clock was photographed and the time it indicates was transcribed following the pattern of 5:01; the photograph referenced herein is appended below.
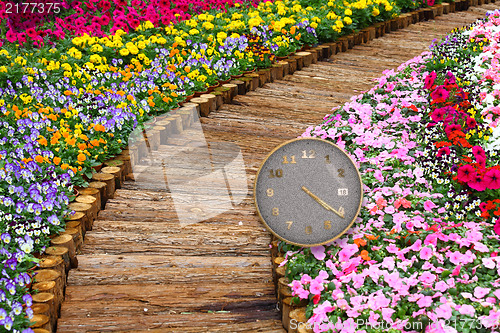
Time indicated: 4:21
